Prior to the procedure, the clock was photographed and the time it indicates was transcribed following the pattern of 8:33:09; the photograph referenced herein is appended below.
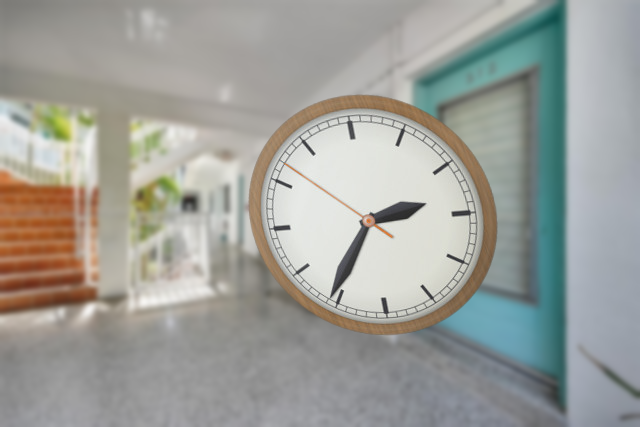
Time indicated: 2:35:52
